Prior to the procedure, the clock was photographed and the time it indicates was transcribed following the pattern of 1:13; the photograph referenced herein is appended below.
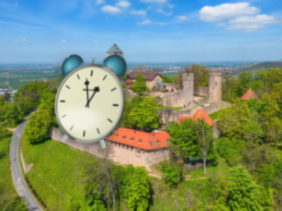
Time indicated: 12:58
